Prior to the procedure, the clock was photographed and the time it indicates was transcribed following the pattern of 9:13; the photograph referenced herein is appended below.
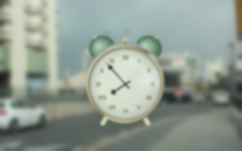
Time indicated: 7:53
